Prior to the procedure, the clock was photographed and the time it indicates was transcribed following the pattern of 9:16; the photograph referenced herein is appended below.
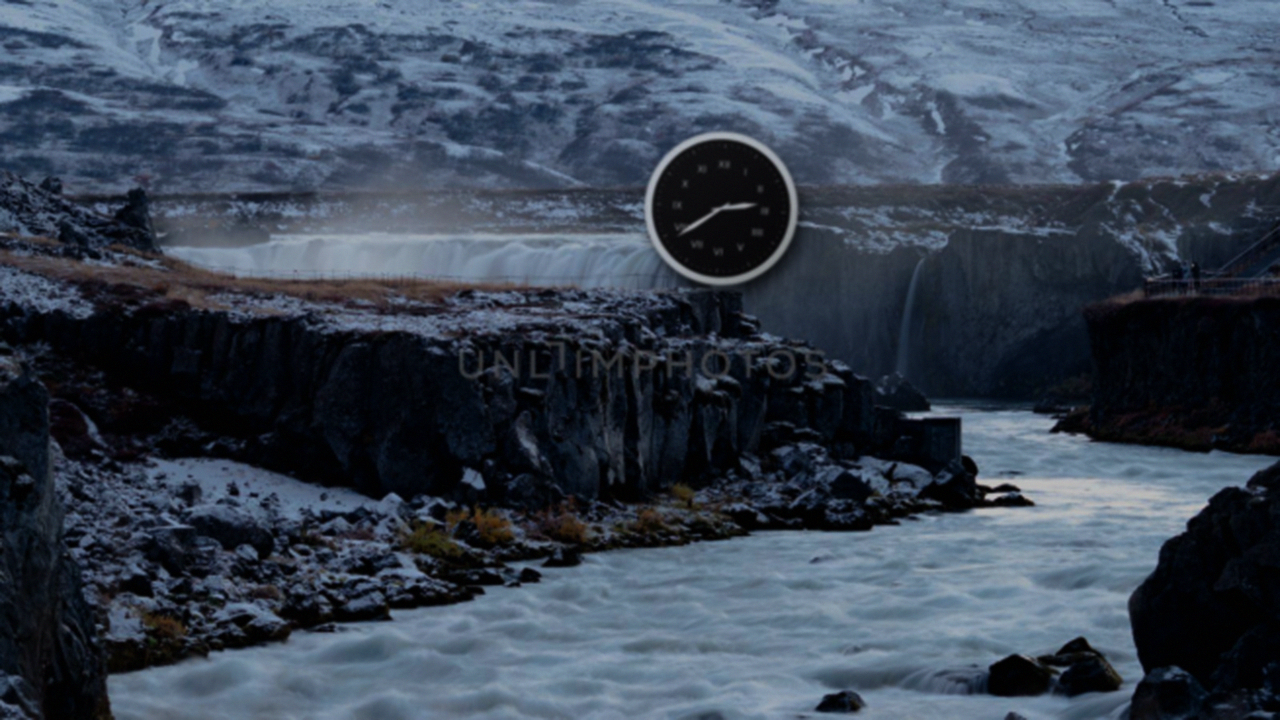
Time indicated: 2:39
